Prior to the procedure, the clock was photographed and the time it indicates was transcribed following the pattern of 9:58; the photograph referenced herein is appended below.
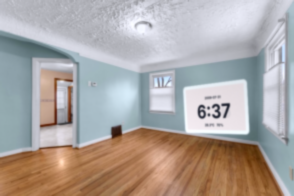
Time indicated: 6:37
